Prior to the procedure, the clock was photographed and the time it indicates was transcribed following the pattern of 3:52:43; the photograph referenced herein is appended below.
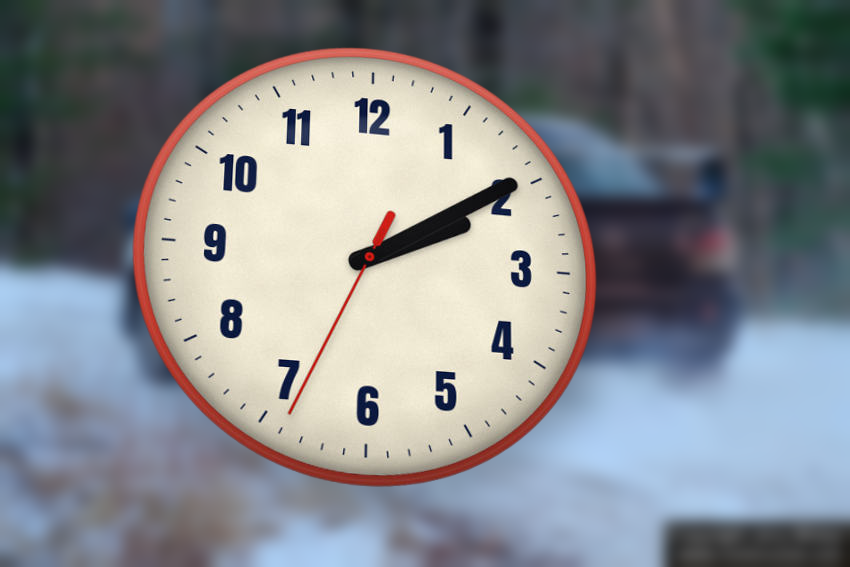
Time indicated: 2:09:34
